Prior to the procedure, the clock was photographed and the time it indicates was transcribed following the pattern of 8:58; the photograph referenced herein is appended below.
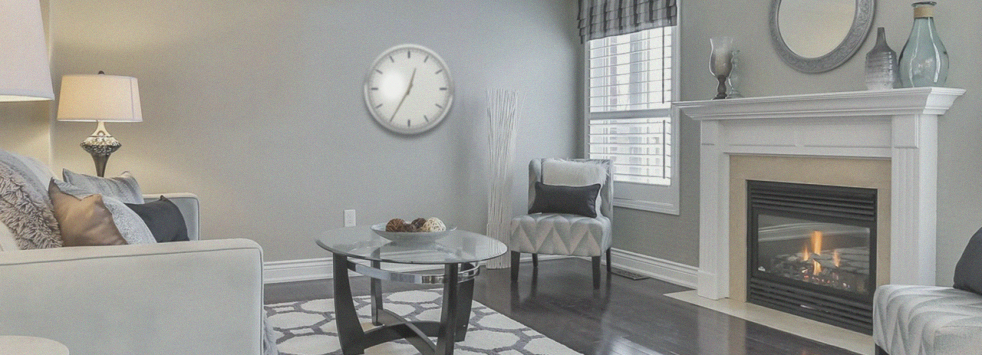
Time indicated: 12:35
